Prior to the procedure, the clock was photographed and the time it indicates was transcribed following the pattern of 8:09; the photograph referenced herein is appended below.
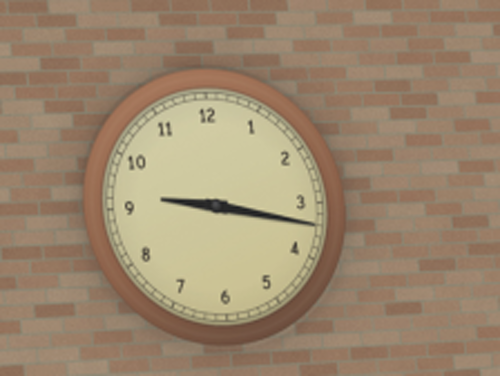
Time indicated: 9:17
